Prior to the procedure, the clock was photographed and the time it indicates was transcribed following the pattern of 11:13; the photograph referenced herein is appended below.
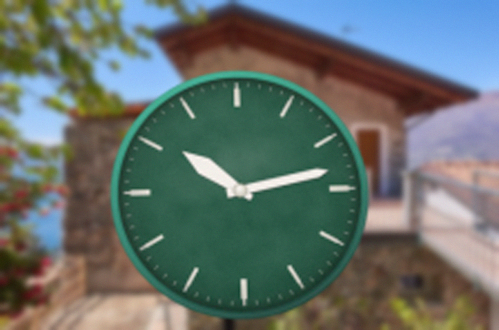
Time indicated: 10:13
